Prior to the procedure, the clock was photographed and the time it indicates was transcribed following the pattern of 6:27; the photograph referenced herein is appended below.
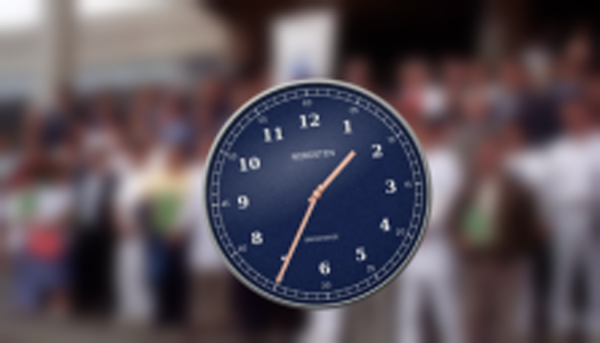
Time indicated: 1:35
